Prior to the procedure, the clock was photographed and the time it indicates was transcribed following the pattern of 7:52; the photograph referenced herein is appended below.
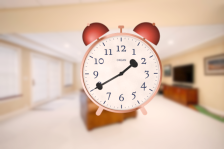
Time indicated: 1:40
